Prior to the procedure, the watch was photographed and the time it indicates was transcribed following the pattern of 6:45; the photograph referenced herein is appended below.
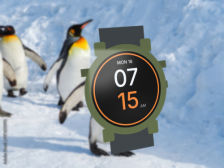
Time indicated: 7:15
